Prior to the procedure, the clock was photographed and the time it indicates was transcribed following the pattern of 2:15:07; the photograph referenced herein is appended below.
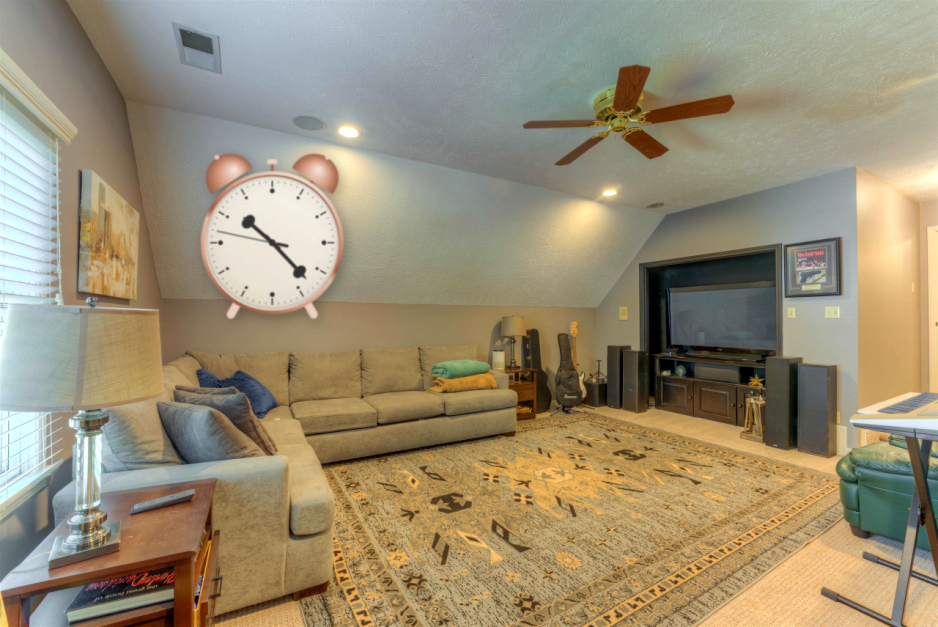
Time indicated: 10:22:47
